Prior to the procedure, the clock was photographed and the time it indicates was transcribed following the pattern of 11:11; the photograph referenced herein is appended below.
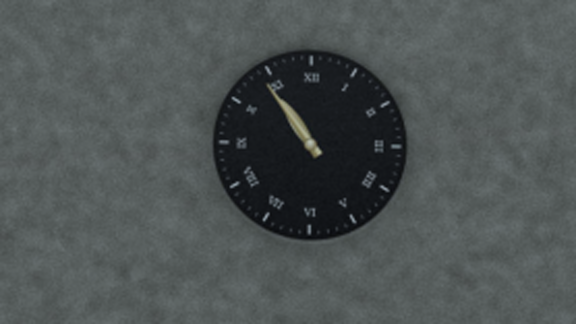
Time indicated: 10:54
